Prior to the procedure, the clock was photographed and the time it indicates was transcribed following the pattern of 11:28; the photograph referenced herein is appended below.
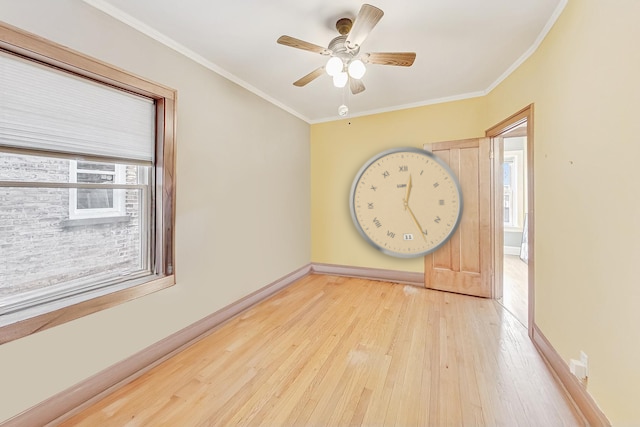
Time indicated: 12:26
